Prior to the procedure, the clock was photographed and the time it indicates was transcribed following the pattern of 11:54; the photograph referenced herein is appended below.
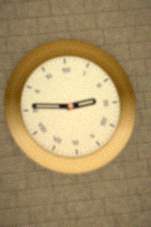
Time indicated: 2:46
